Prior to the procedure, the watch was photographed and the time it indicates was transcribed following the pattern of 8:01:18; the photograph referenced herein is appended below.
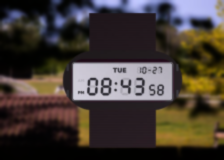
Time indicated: 8:43:58
